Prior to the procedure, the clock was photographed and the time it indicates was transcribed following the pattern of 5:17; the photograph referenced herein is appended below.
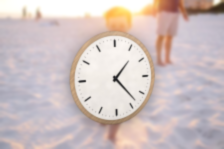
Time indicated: 1:23
